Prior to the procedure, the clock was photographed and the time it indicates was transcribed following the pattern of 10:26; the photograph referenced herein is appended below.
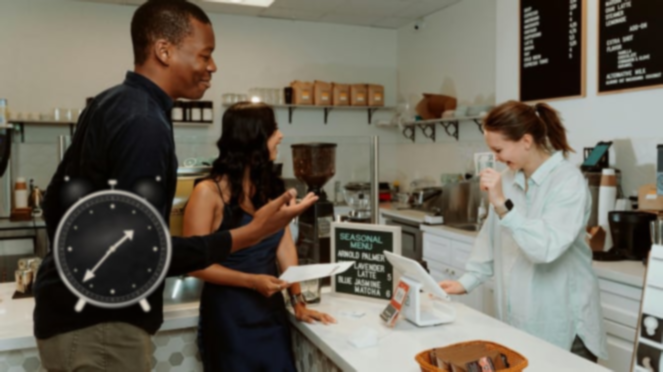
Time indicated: 1:37
